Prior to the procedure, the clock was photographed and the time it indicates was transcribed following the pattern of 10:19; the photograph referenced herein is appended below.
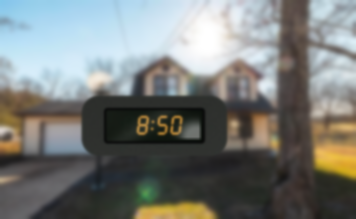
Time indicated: 8:50
